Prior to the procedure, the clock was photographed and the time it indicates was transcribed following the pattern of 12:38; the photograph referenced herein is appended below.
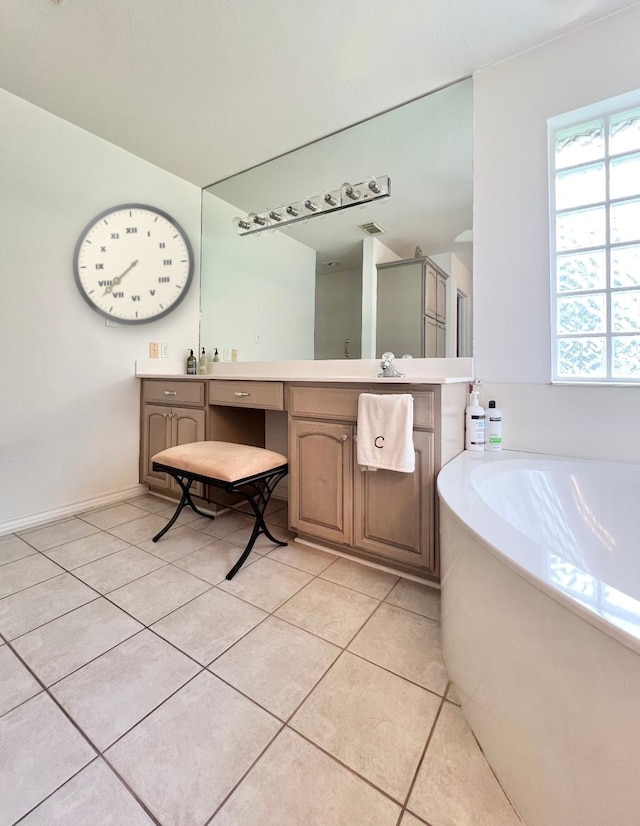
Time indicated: 7:38
